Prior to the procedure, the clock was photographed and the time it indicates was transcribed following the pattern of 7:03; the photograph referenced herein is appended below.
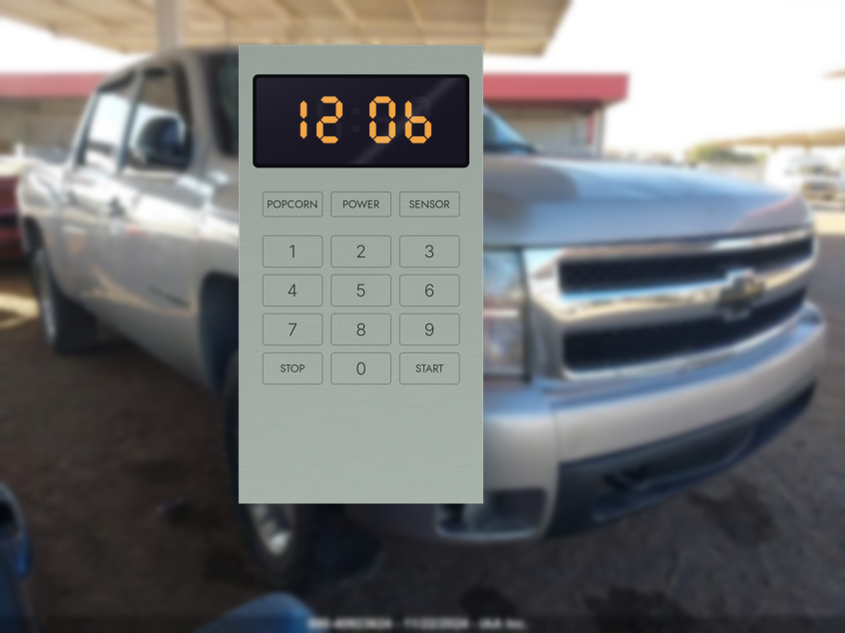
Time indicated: 12:06
